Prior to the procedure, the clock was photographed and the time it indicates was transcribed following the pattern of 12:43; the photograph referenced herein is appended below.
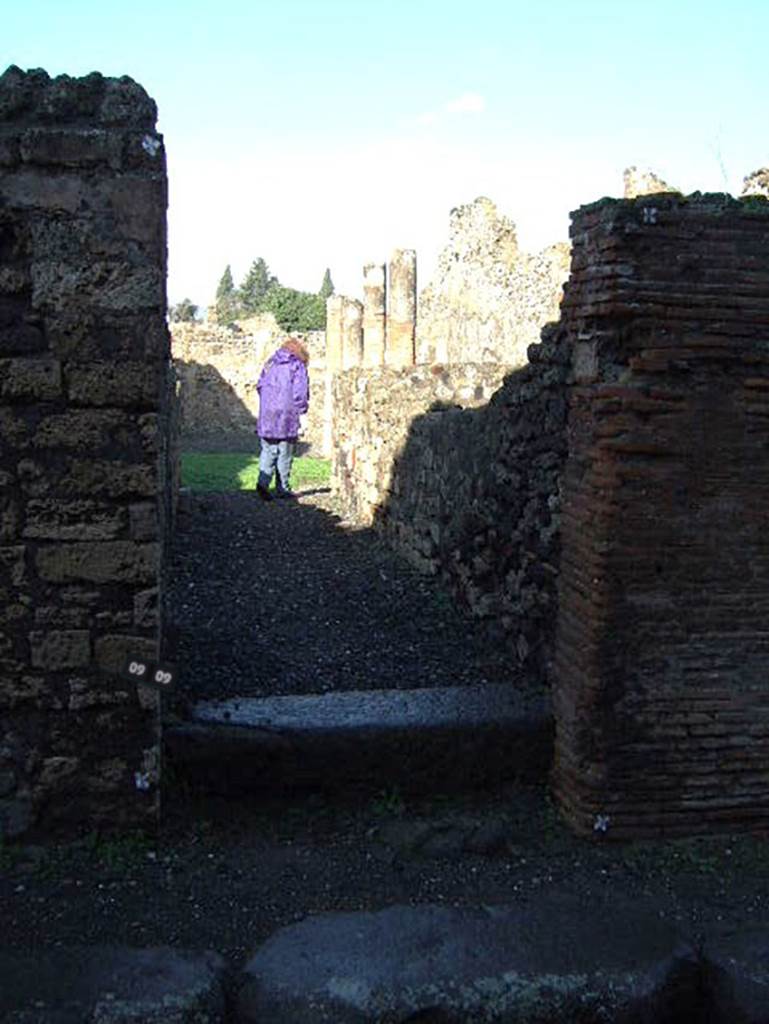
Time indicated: 9:09
